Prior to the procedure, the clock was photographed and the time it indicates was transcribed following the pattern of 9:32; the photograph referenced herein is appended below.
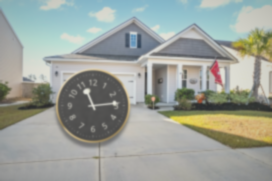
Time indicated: 11:14
